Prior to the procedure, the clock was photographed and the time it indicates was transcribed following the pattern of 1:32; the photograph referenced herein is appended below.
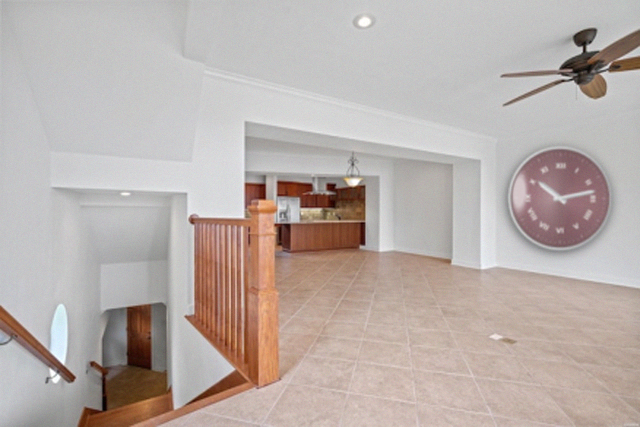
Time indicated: 10:13
